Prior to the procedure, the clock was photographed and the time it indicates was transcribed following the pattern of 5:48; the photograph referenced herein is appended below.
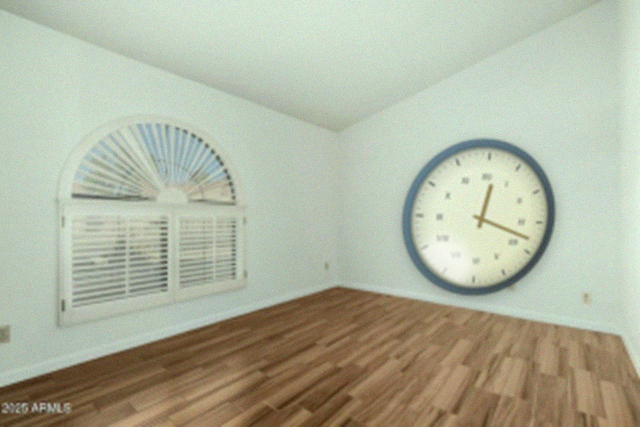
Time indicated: 12:18
